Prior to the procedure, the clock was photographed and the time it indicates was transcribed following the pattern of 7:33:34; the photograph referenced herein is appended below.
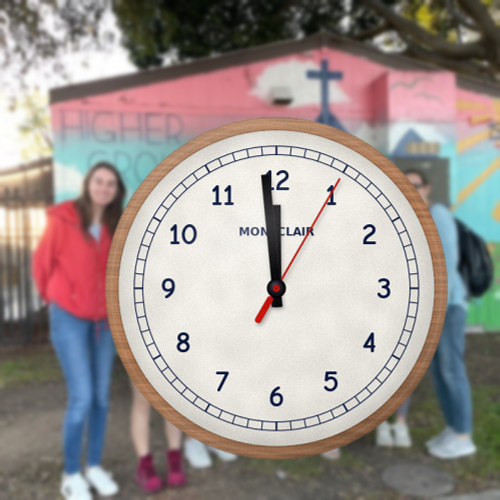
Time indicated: 11:59:05
